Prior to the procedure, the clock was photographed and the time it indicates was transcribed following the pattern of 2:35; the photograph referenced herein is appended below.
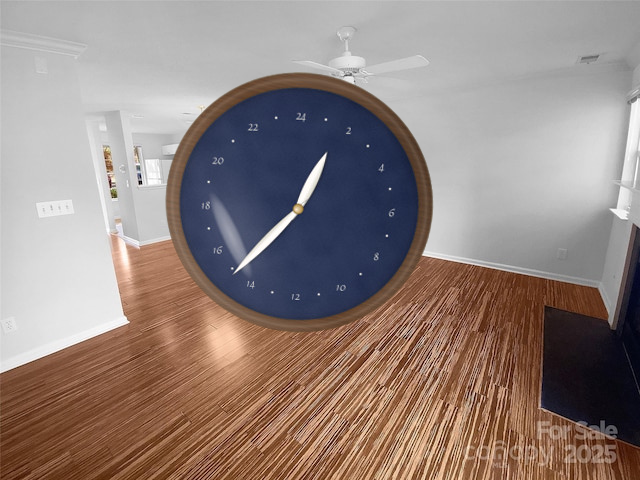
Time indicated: 1:37
